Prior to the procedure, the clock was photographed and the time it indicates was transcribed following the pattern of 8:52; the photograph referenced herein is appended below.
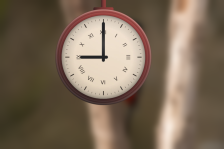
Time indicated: 9:00
